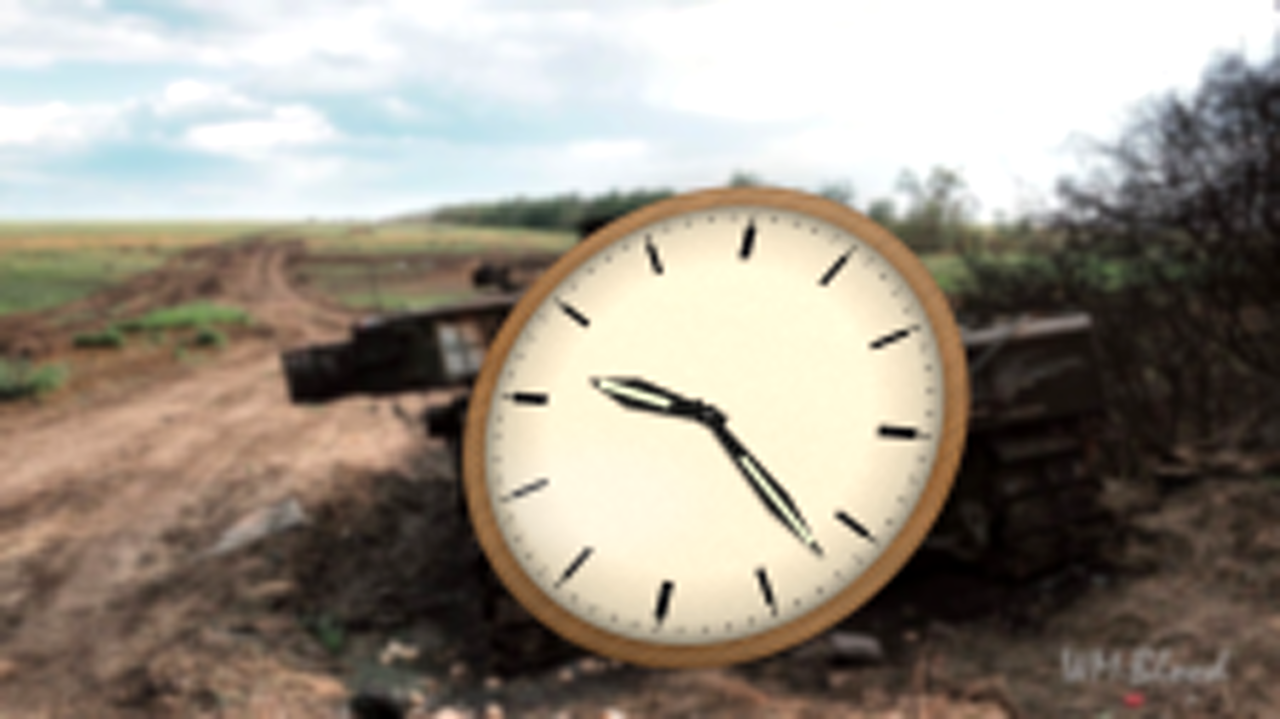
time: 9:22
